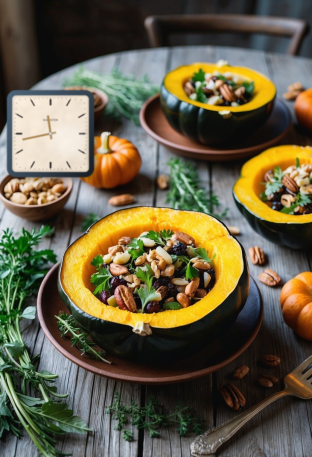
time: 11:43
